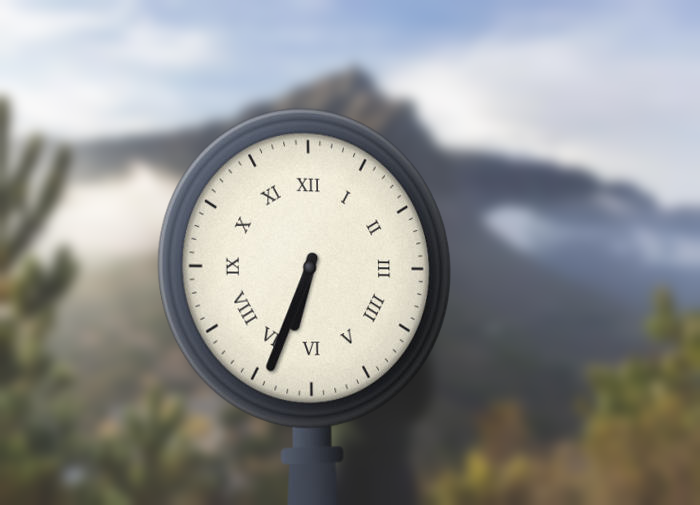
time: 6:34
